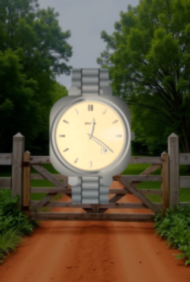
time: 12:21
